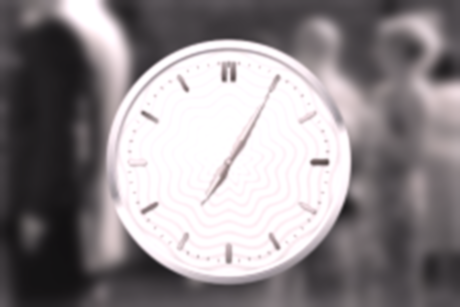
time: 7:05
